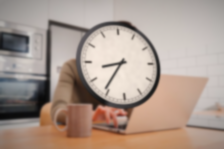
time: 8:36
